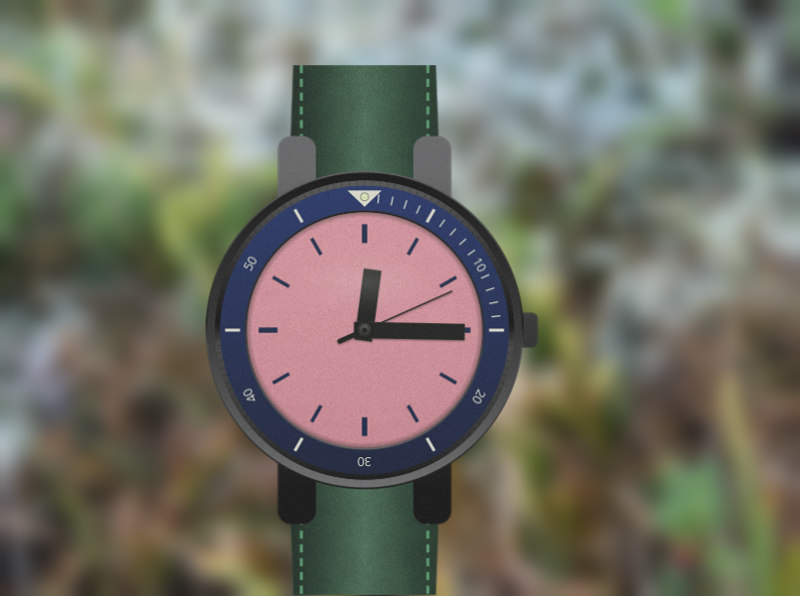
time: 12:15:11
